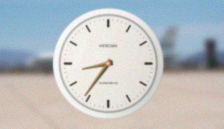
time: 8:36
